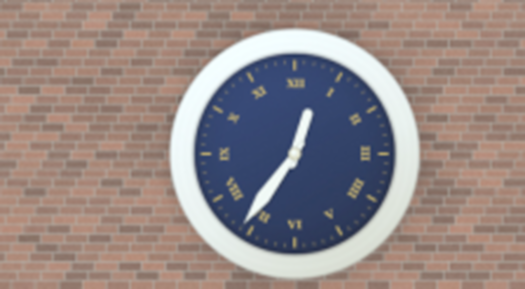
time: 12:36
